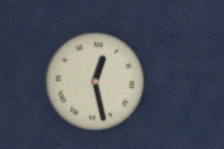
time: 12:27
